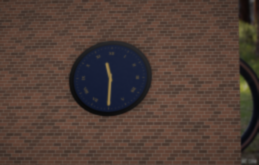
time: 11:30
